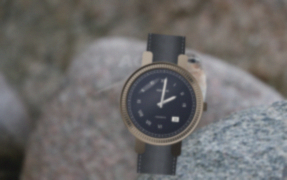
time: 2:01
